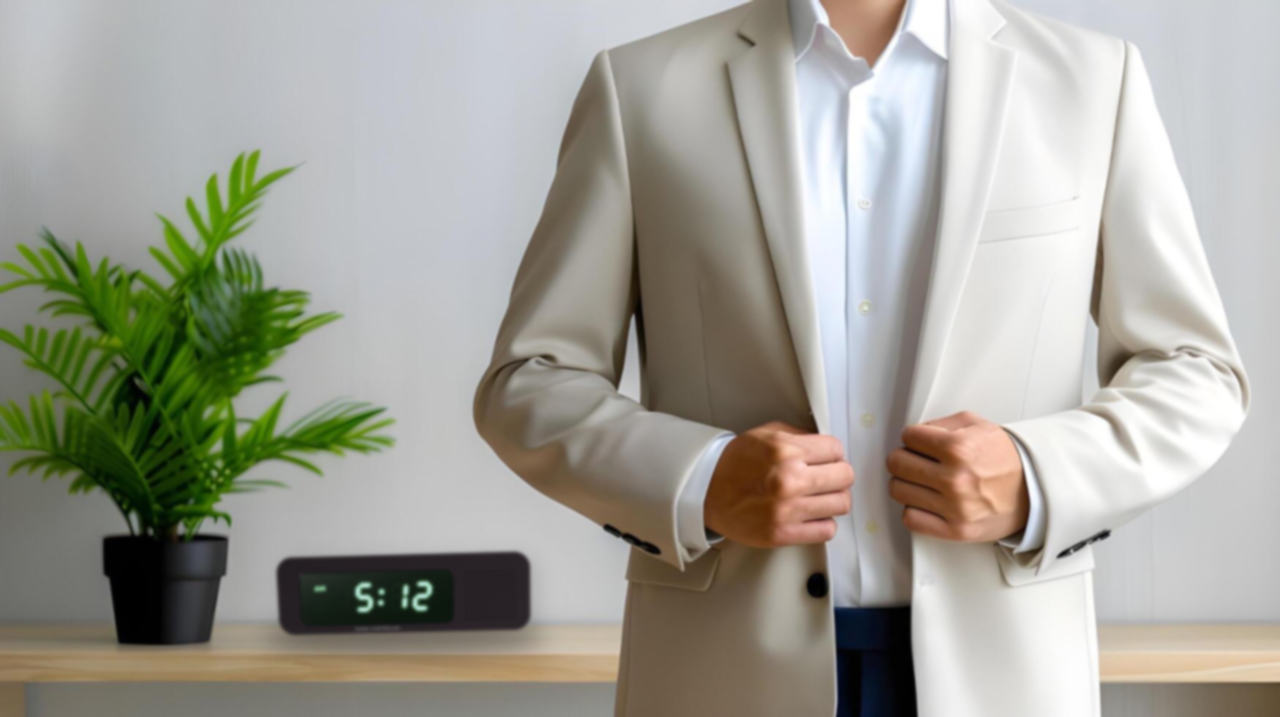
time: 5:12
